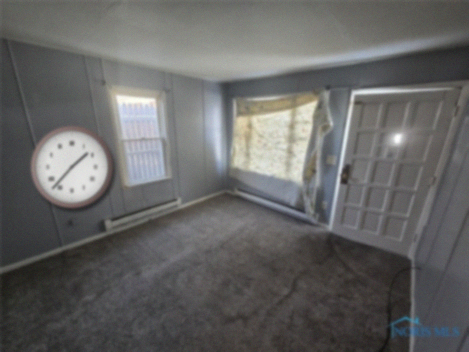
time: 1:37
